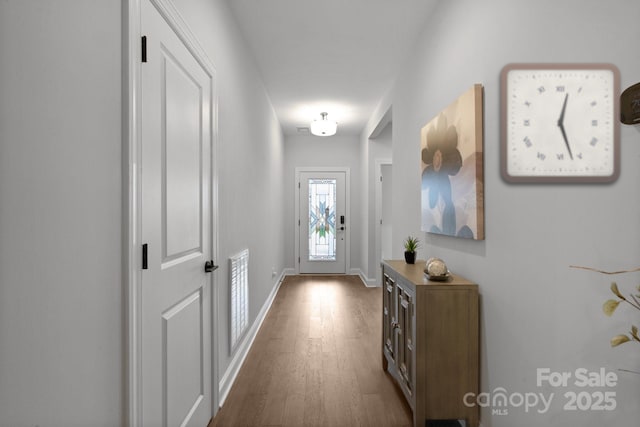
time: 12:27
